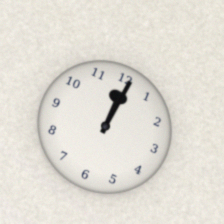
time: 12:01
